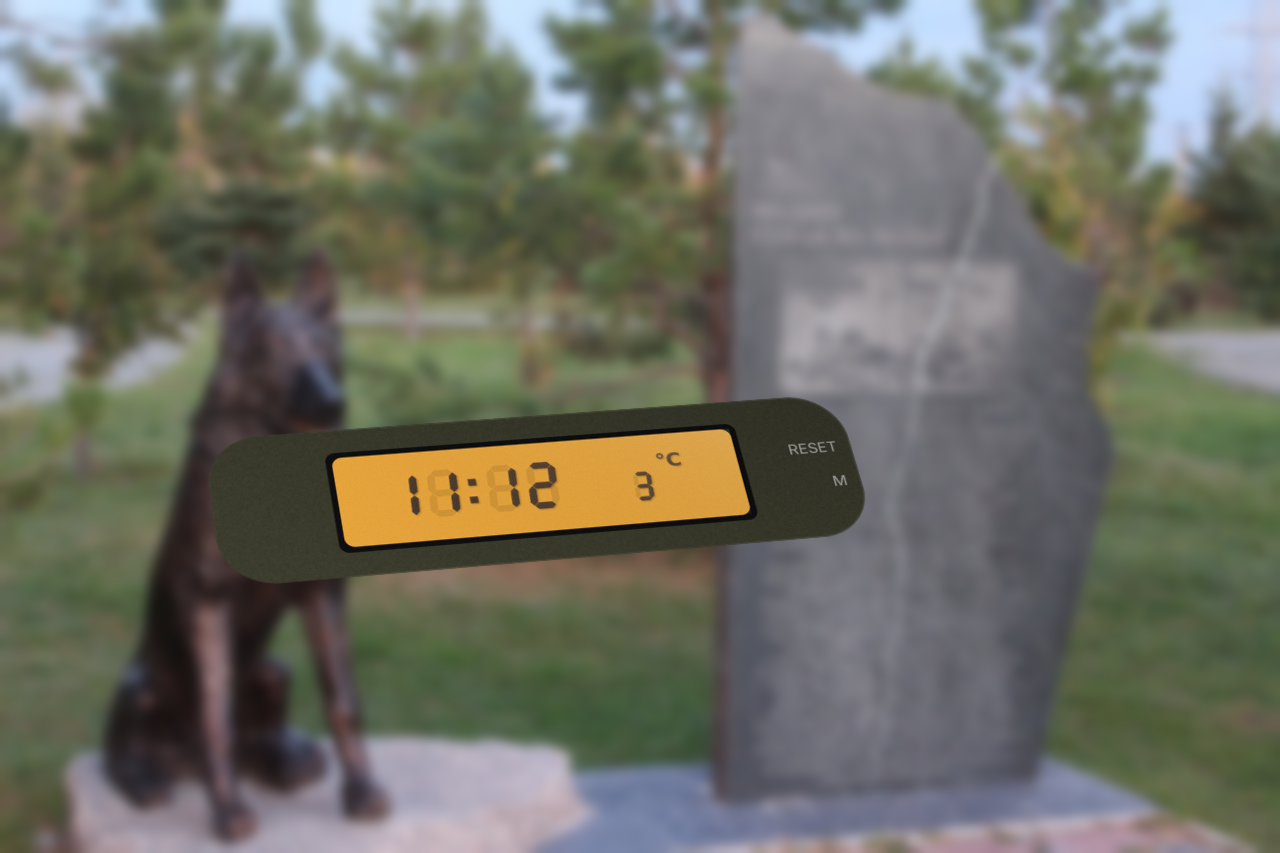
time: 11:12
